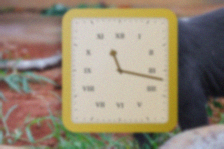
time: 11:17
